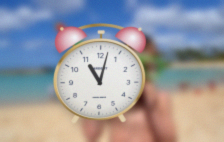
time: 11:02
